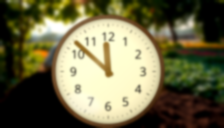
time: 11:52
